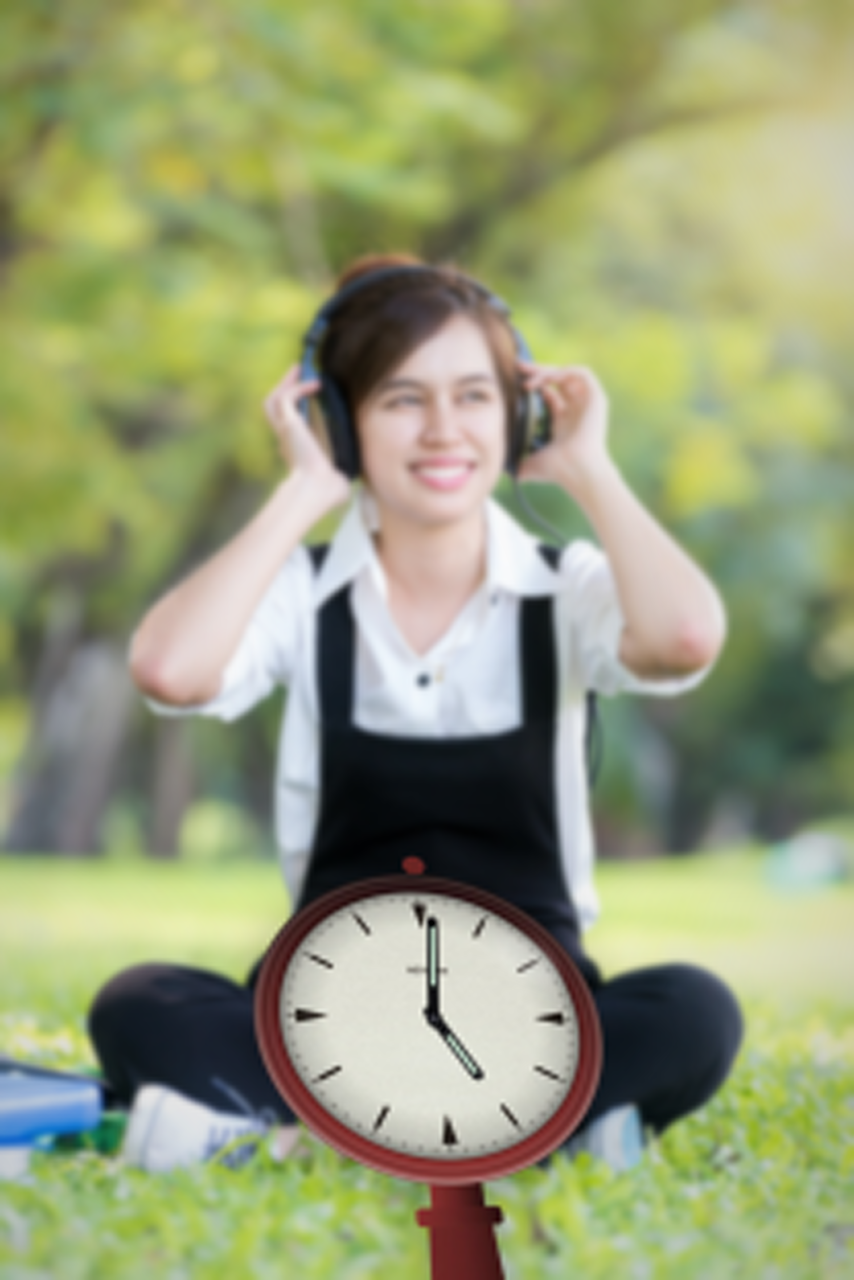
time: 5:01
